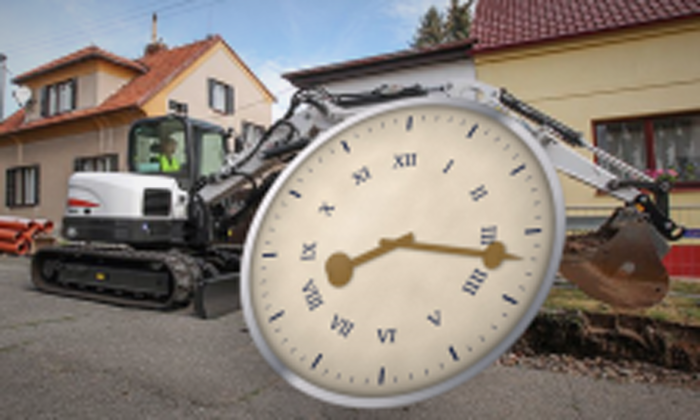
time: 8:17
